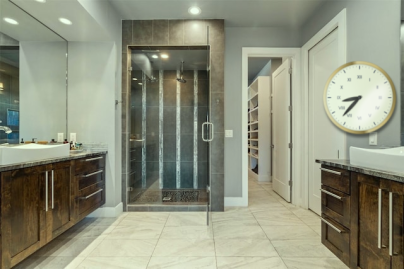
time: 8:37
